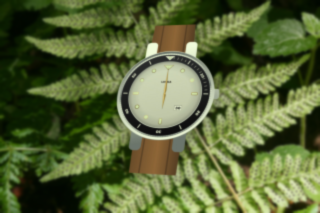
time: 6:00
